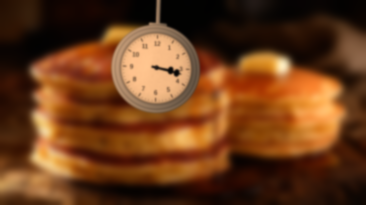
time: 3:17
